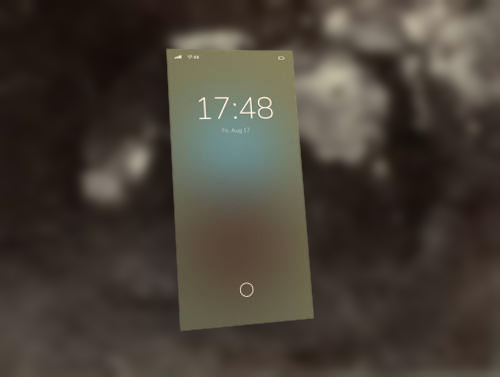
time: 17:48
